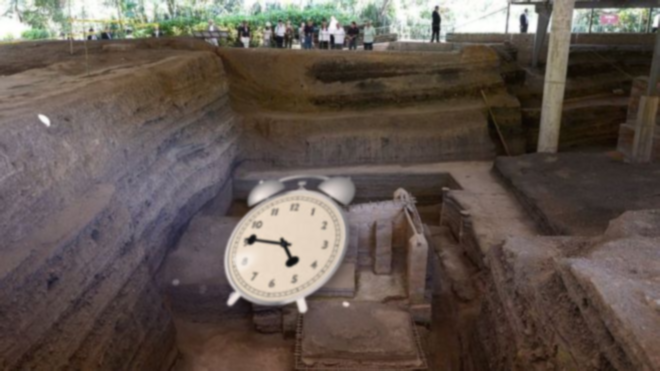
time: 4:46
